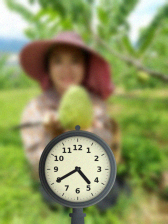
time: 4:40
